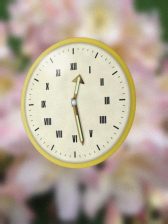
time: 12:28
